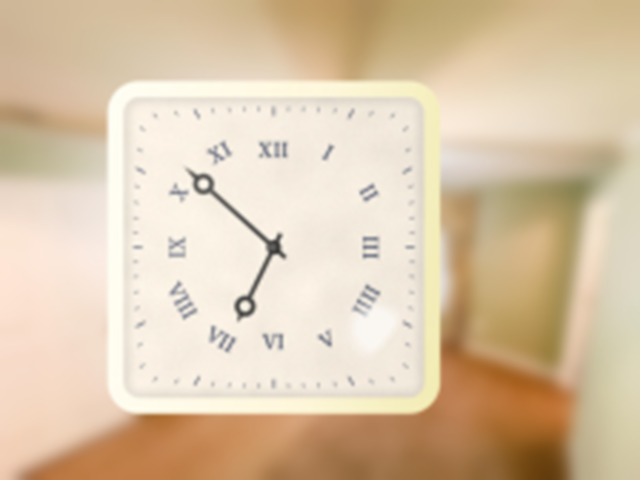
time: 6:52
